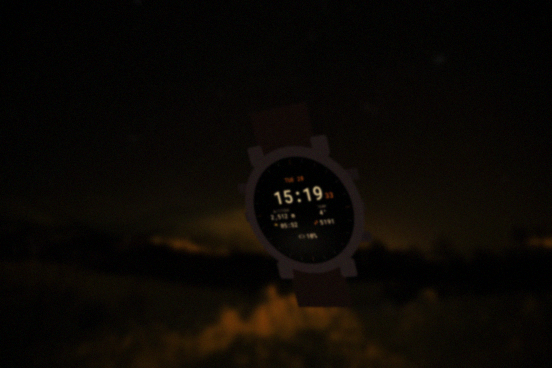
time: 15:19
